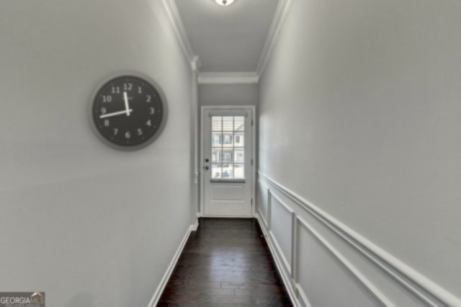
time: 11:43
